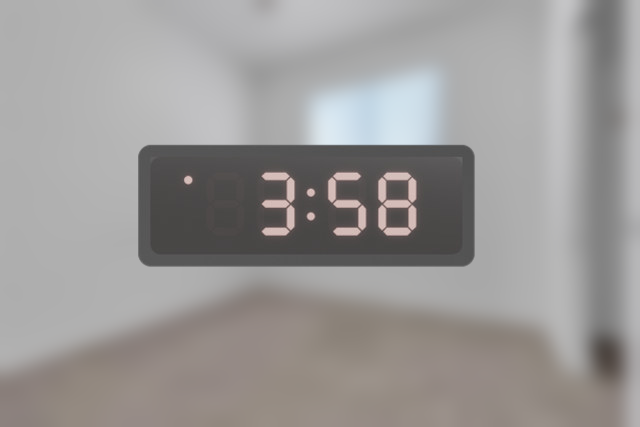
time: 3:58
